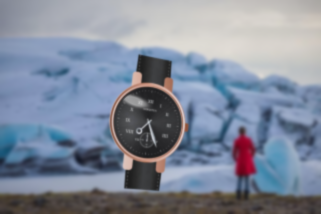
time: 7:26
